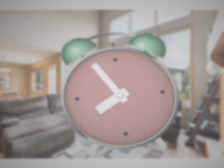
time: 7:55
